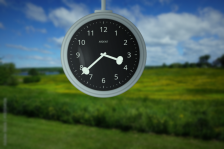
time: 3:38
